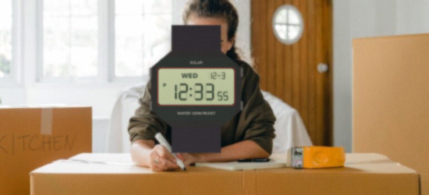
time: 12:33
